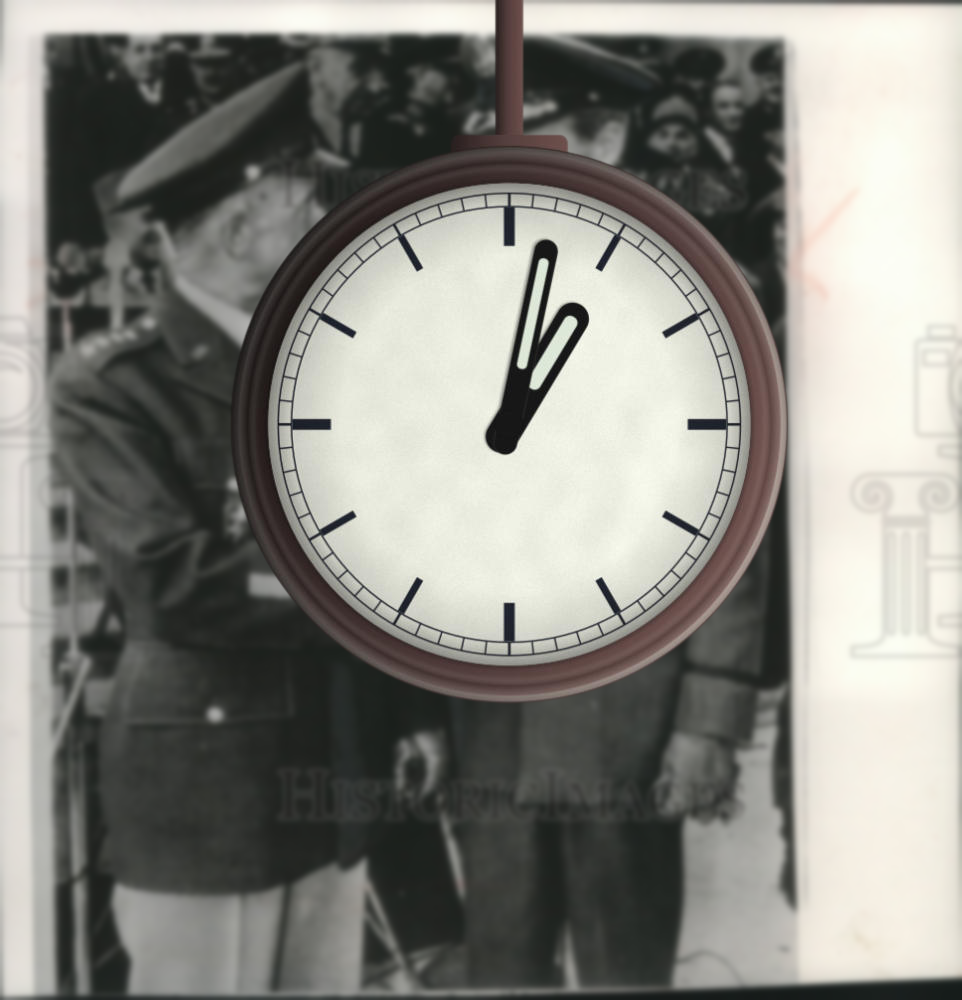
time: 1:02
